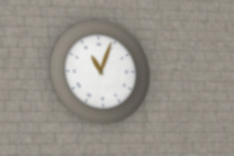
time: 11:04
